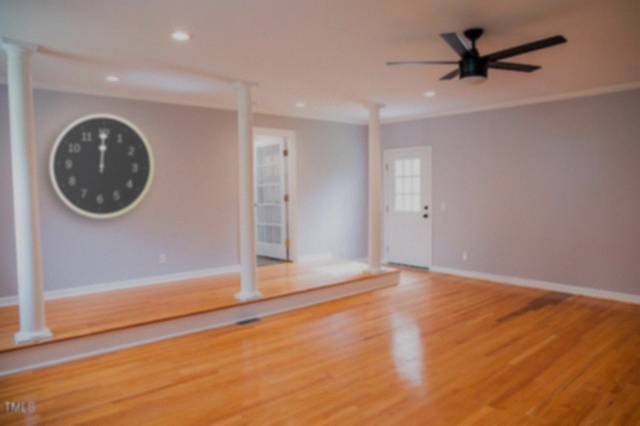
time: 12:00
